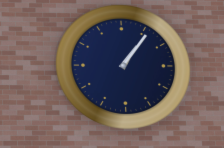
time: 1:06
